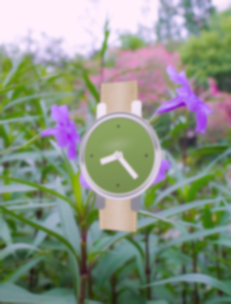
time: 8:23
